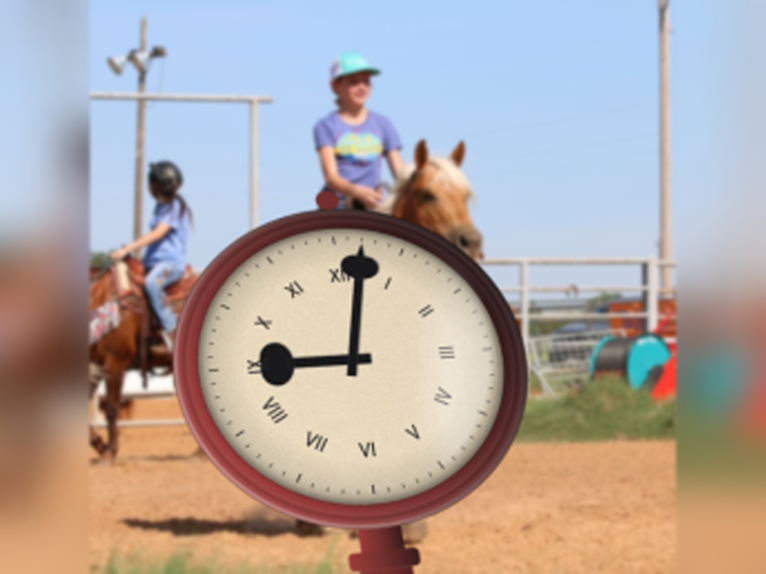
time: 9:02
